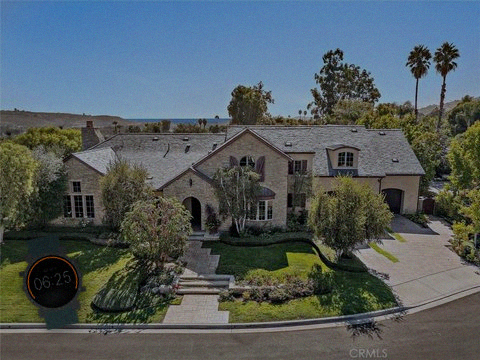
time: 6:25
